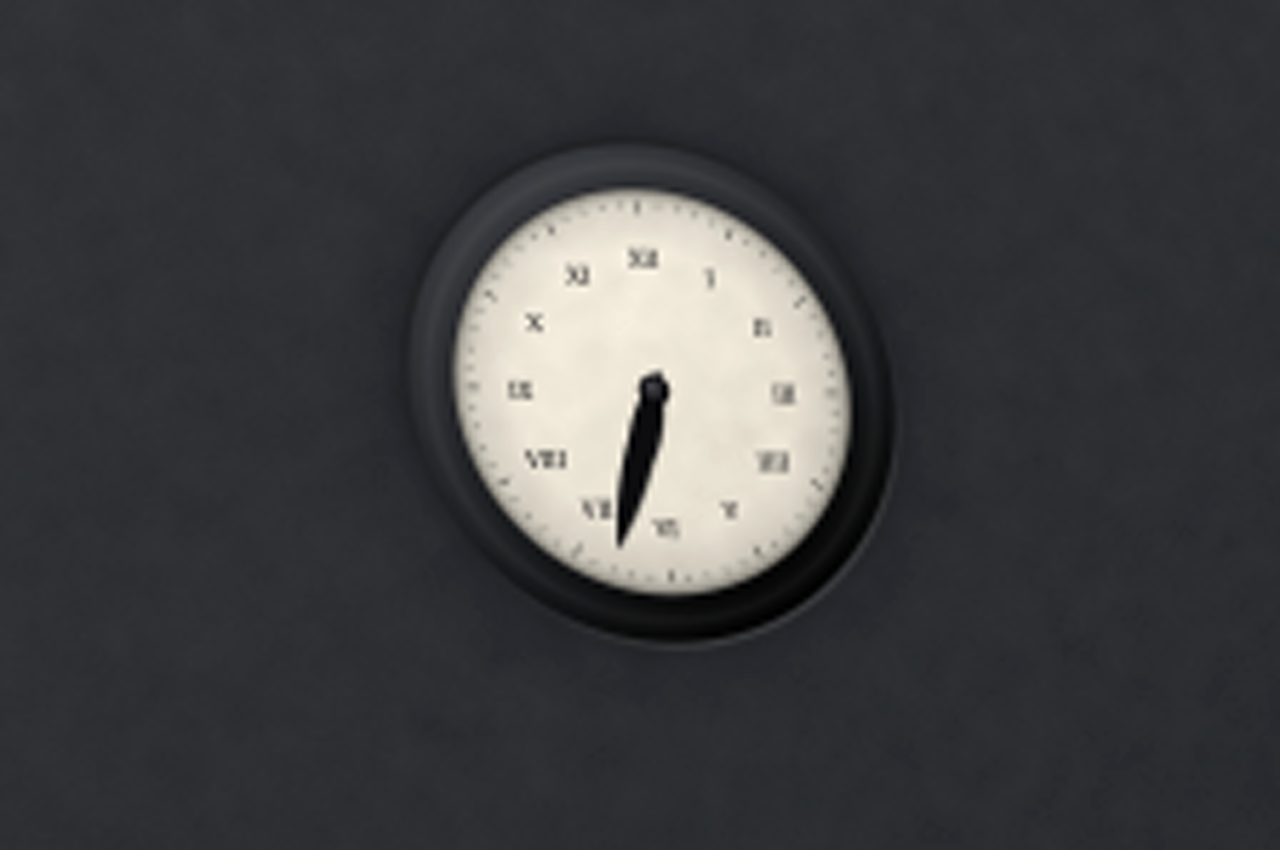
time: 6:33
